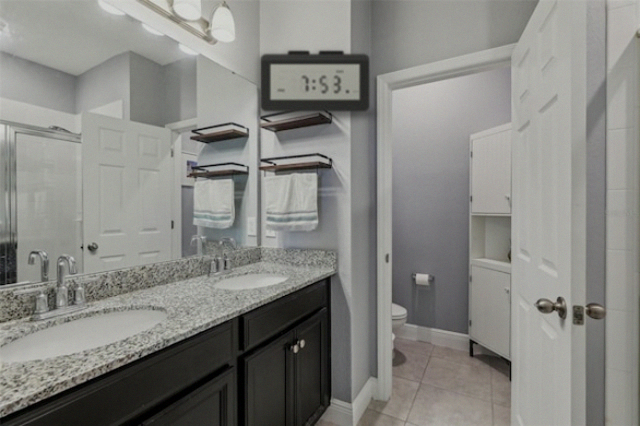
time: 7:53
